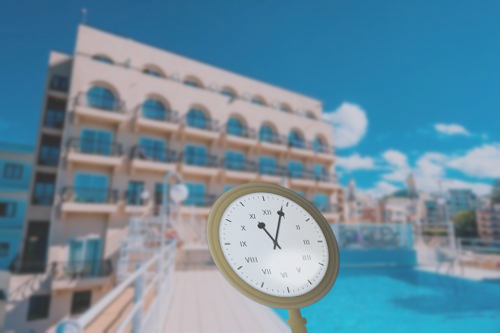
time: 11:04
